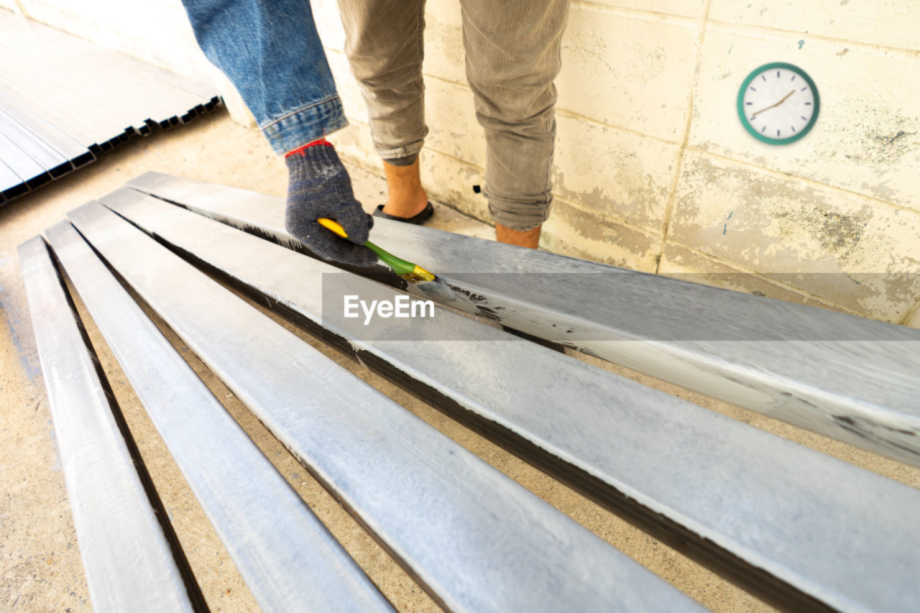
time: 1:41
